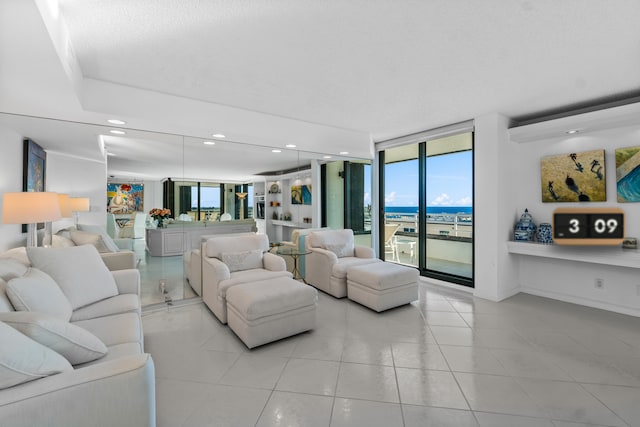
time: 3:09
